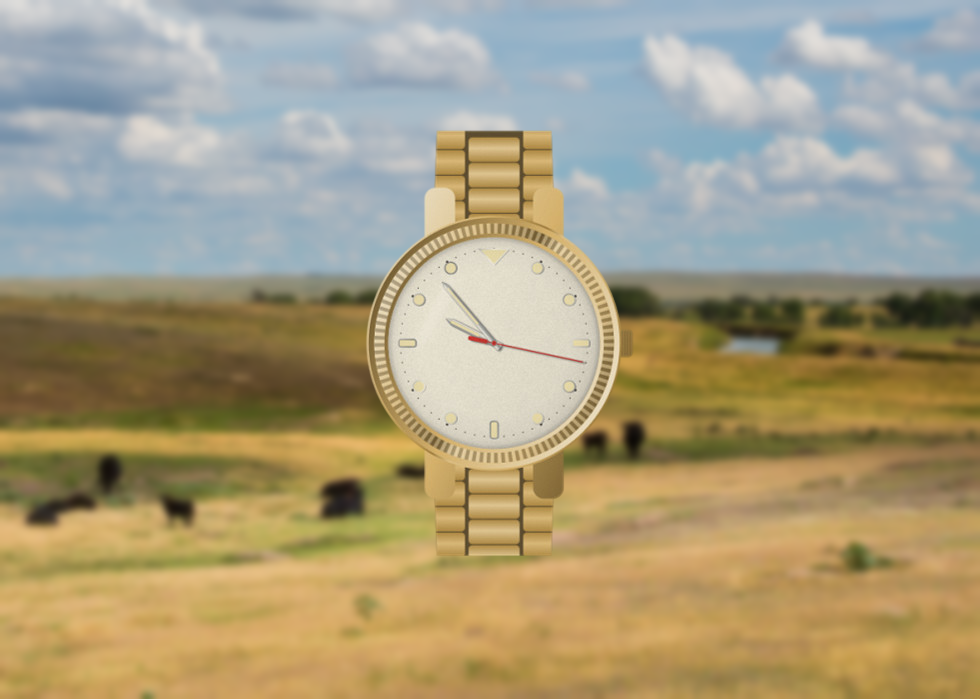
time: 9:53:17
